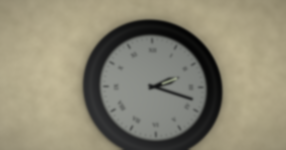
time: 2:18
